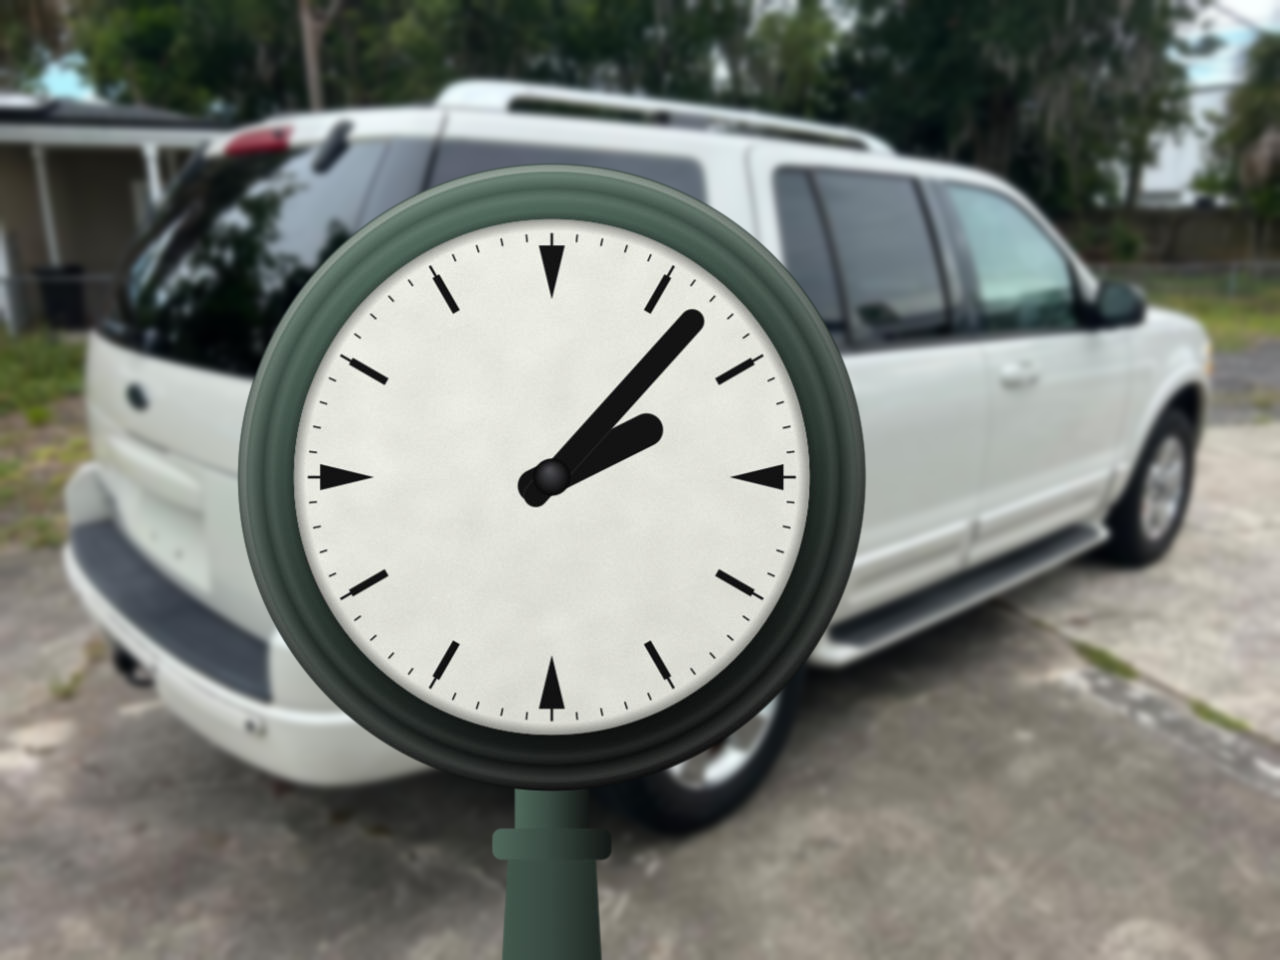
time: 2:07
